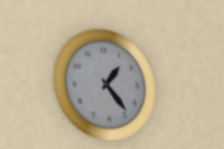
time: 1:24
